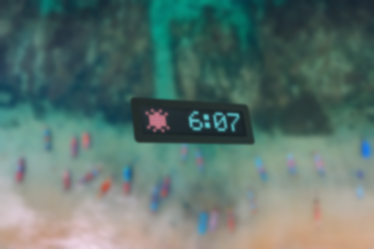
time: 6:07
